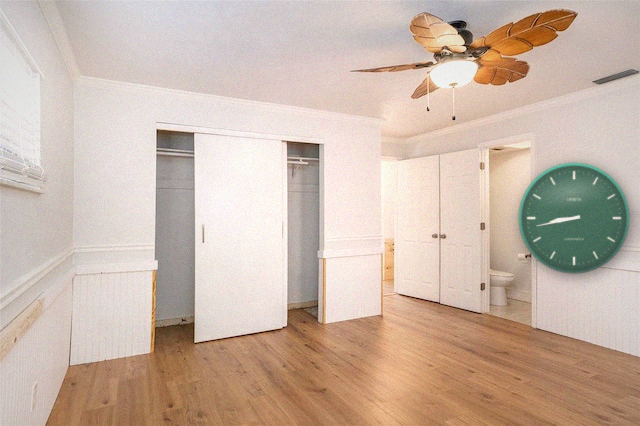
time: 8:43
